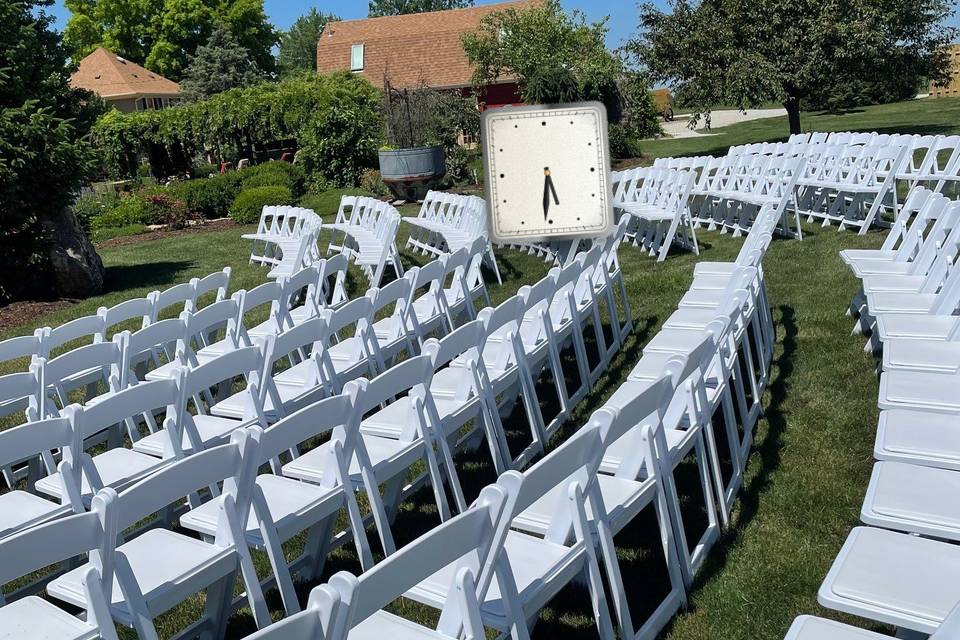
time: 5:31
